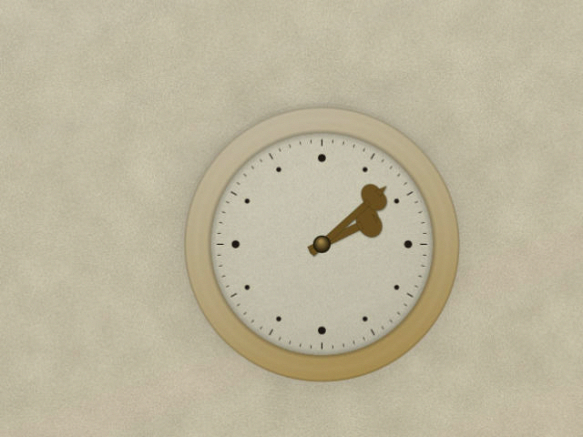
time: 2:08
